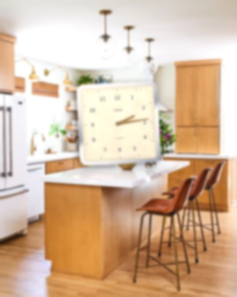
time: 2:14
